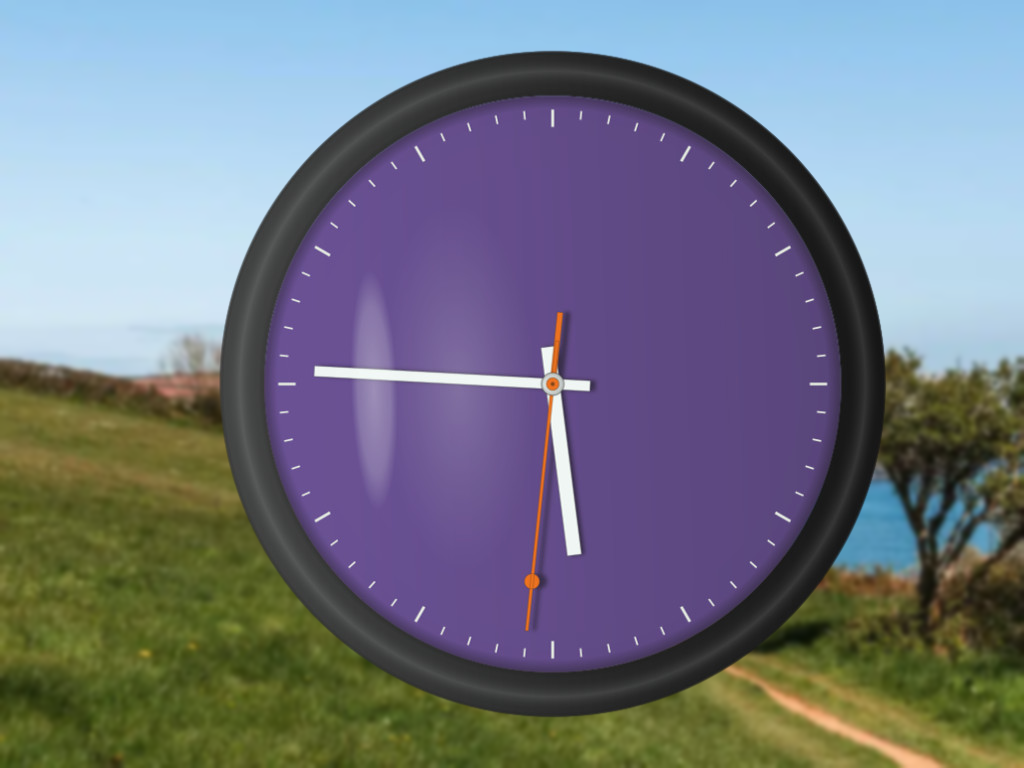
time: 5:45:31
